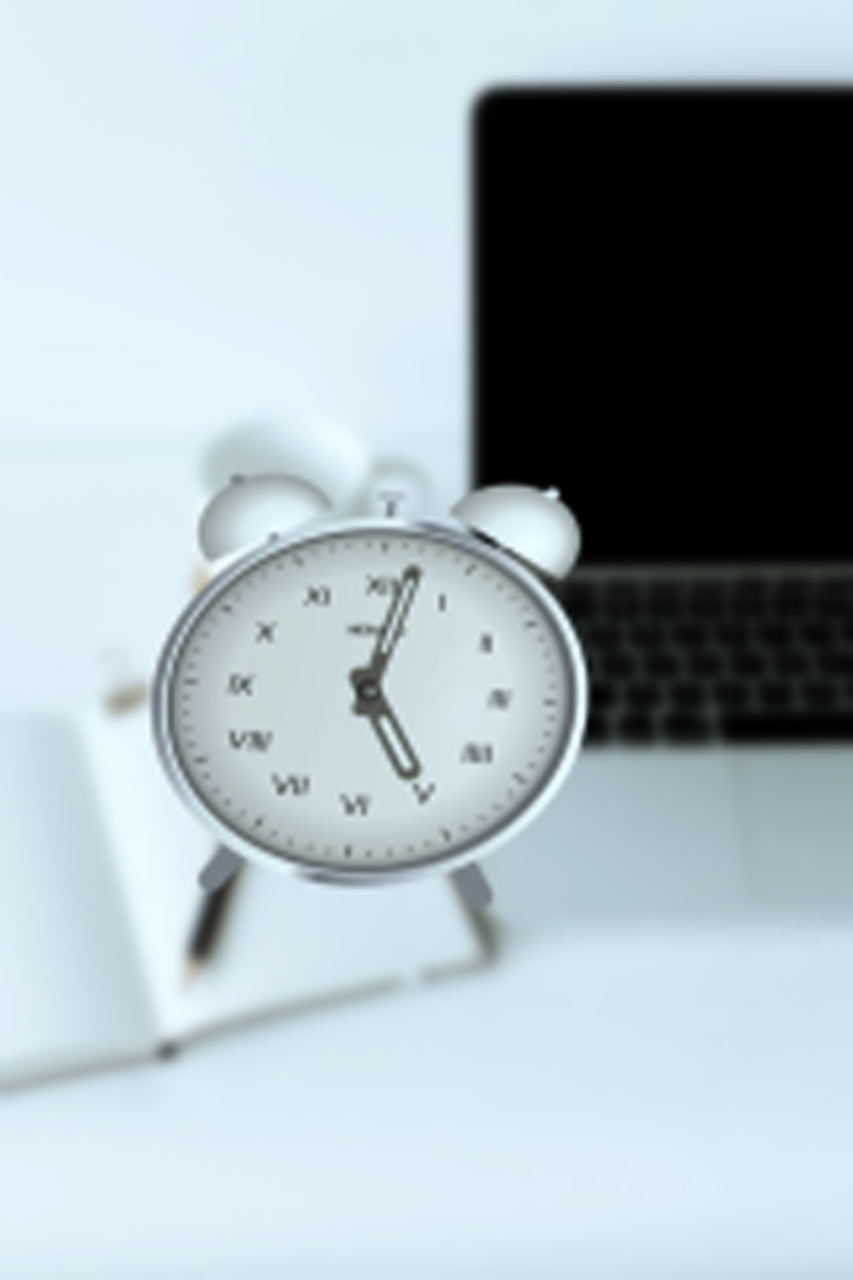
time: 5:02
